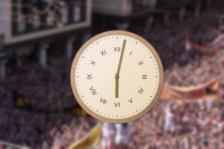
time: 6:02
